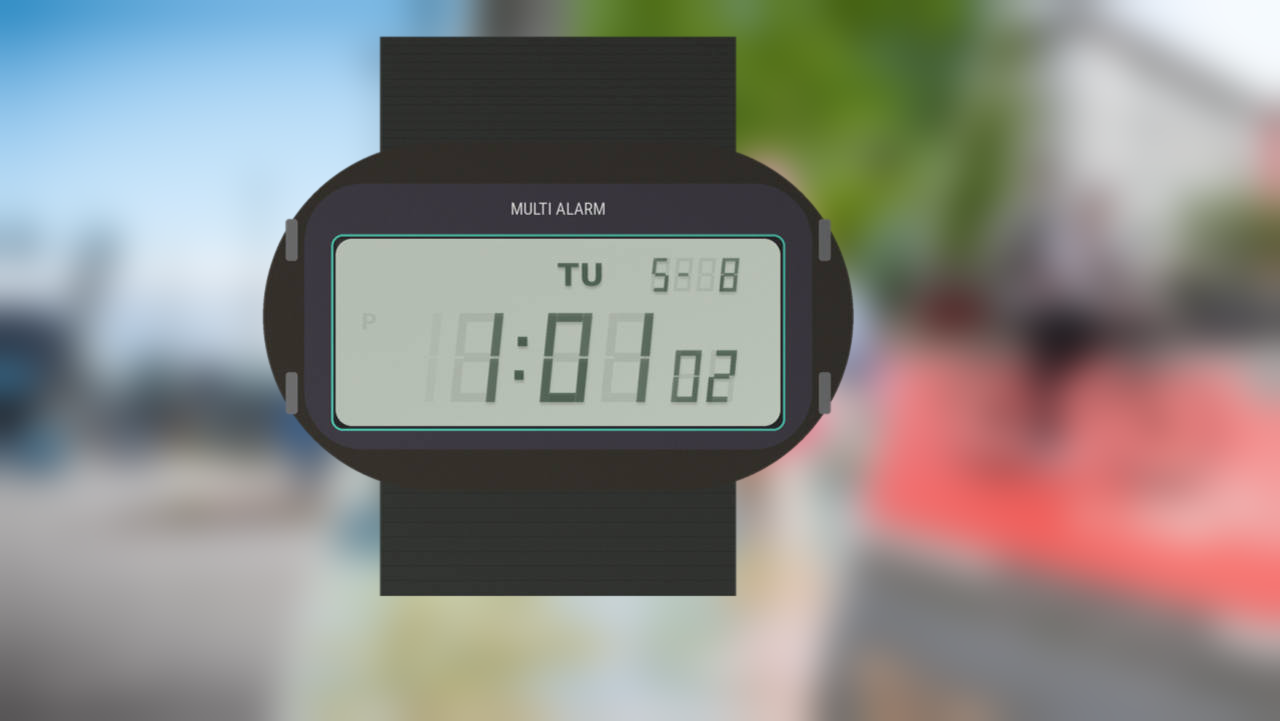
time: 1:01:02
